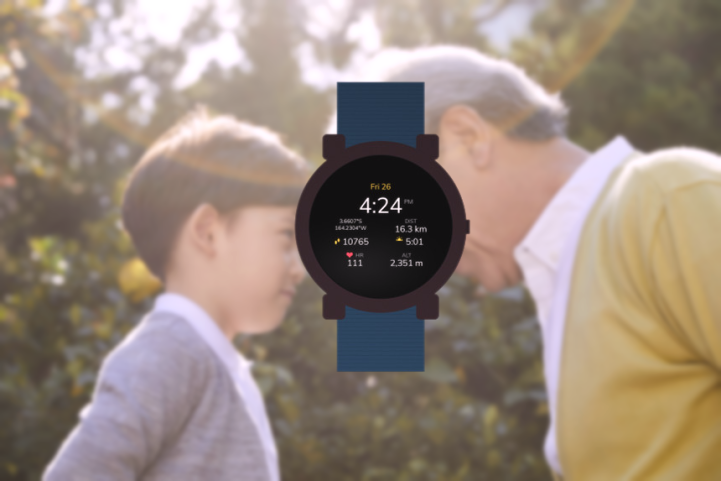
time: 4:24
